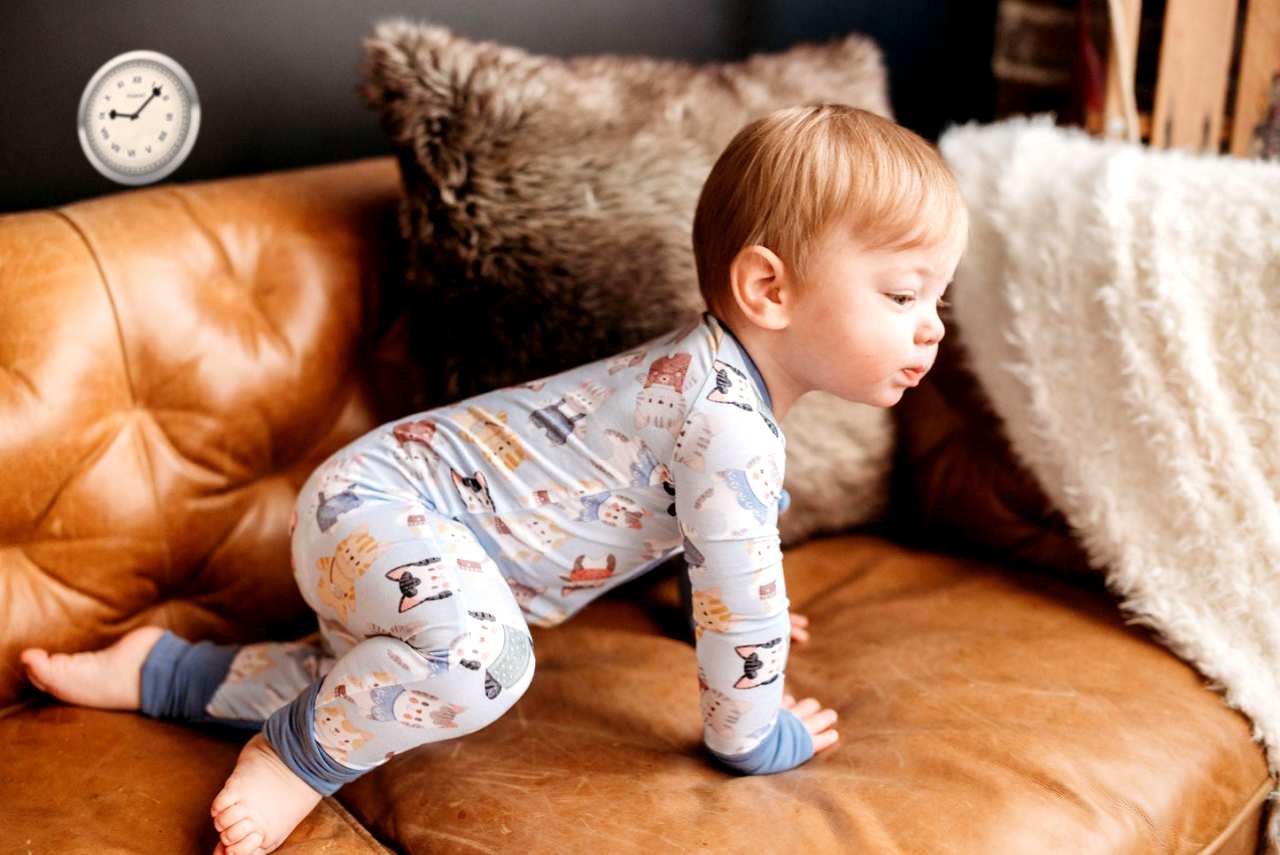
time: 9:07
